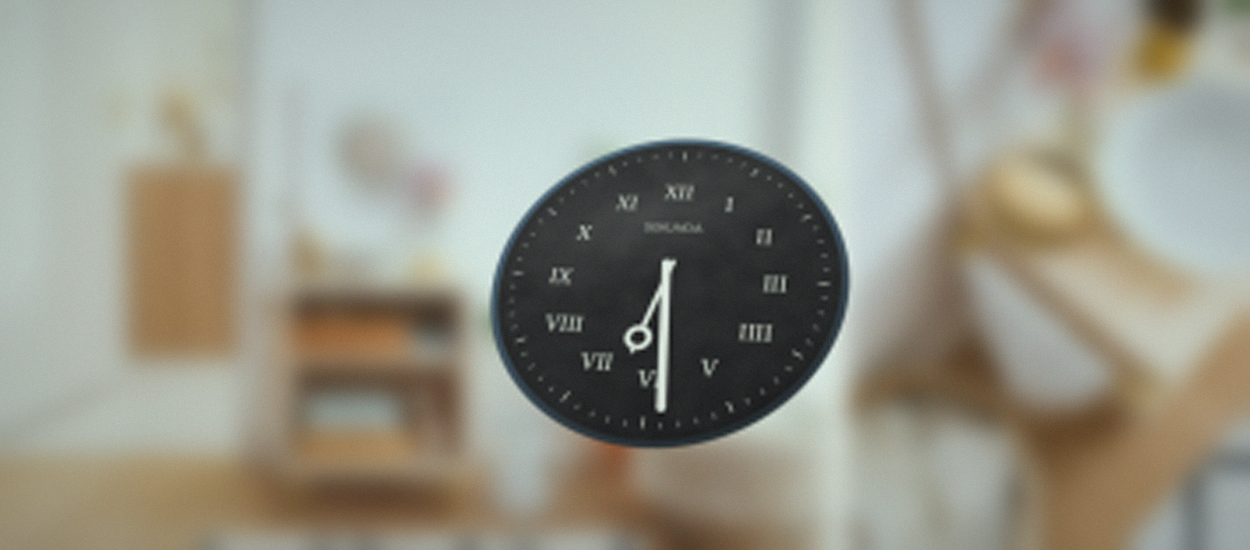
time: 6:29
